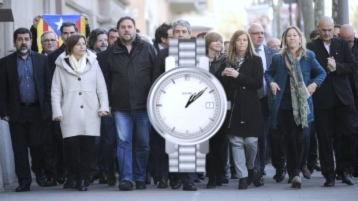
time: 1:08
